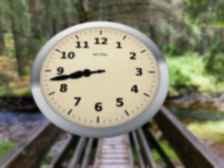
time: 8:43
